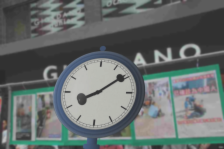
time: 8:09
